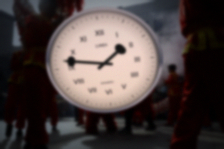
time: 1:47
